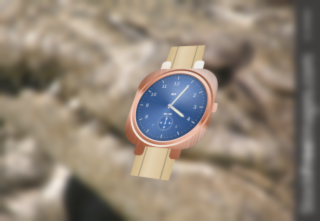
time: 4:05
